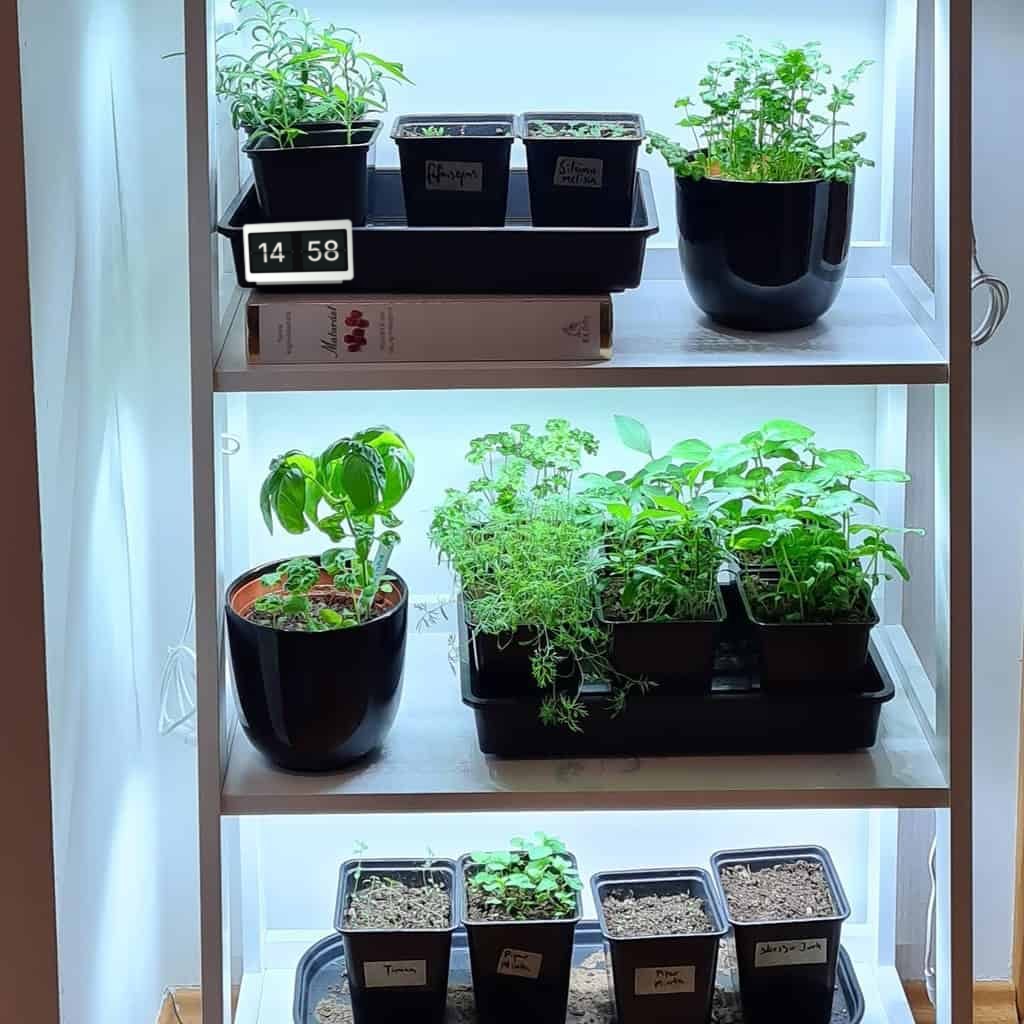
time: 14:58
